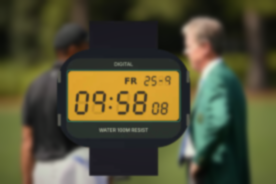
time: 9:58:08
